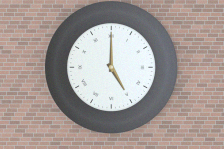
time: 5:00
